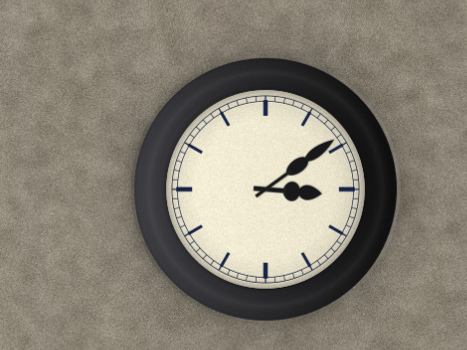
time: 3:09
